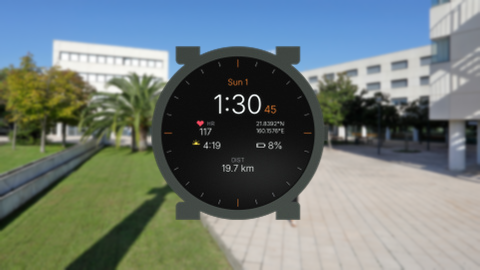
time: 1:30:45
